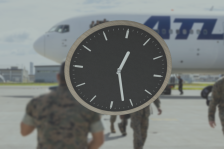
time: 12:27
